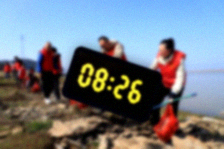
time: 8:26
